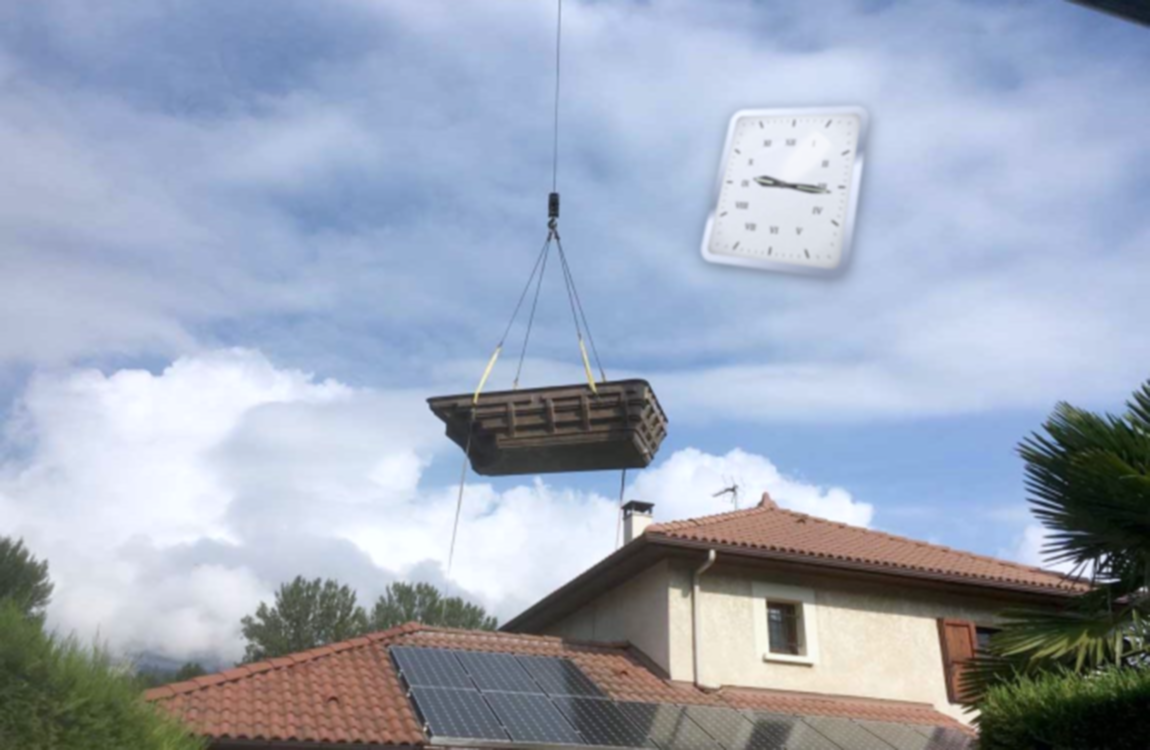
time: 9:16
